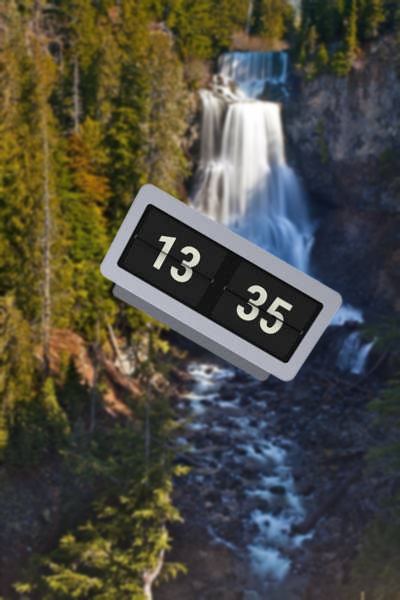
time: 13:35
